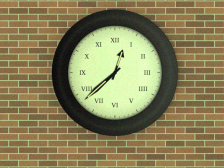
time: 12:38
